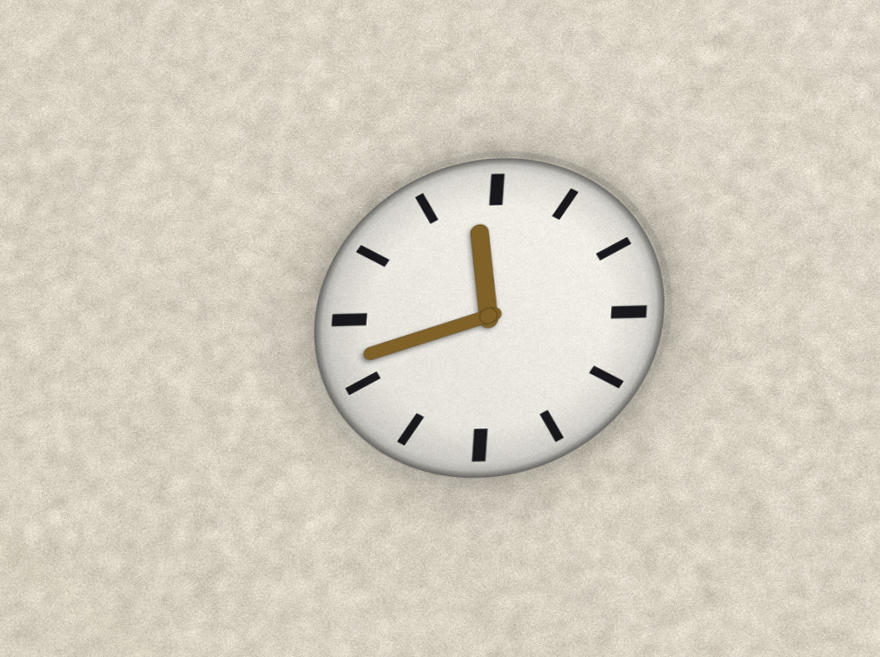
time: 11:42
